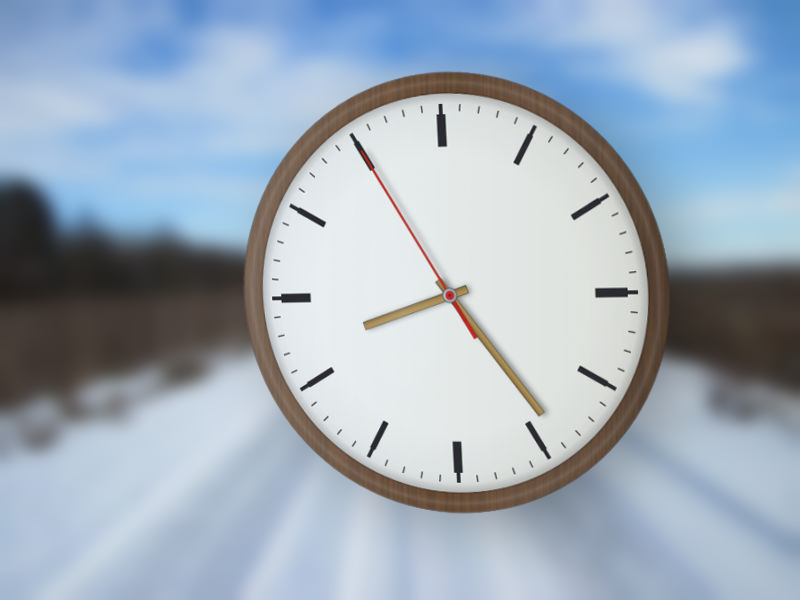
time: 8:23:55
